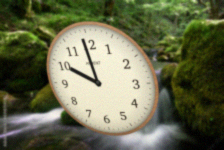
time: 9:59
